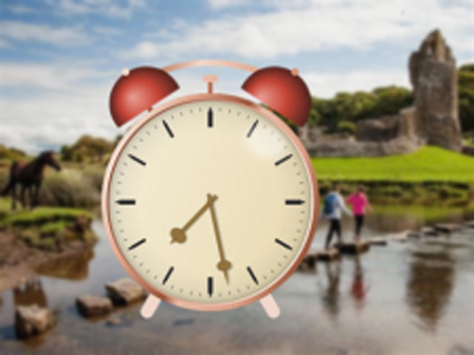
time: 7:28
